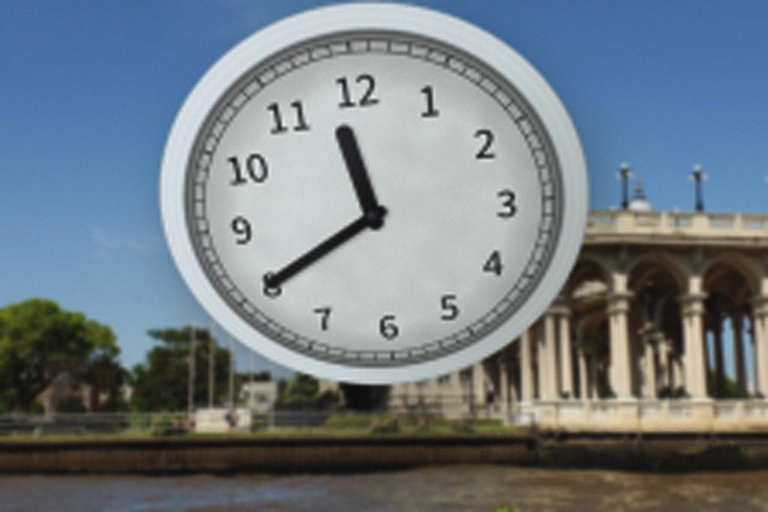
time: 11:40
